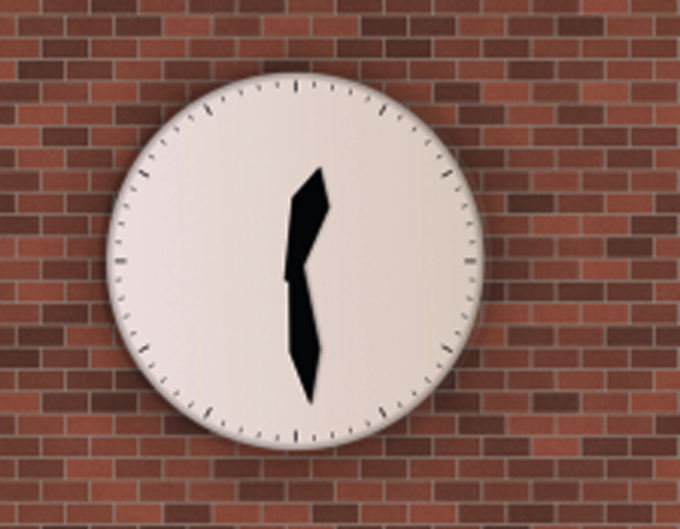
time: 12:29
